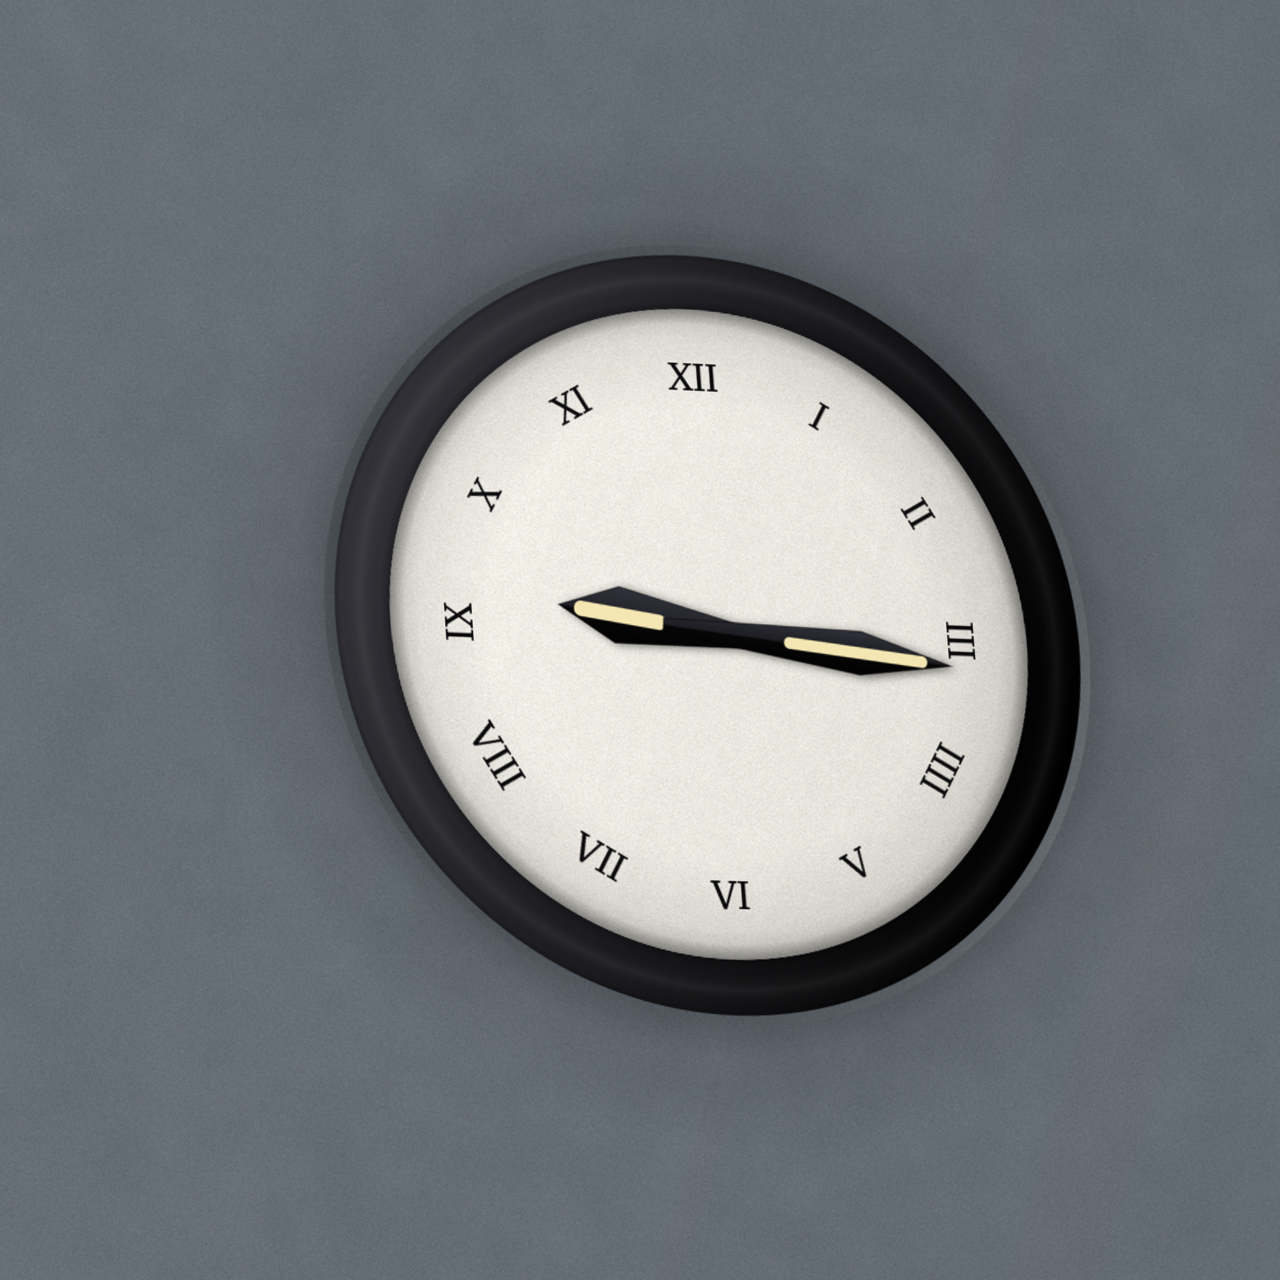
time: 9:16
